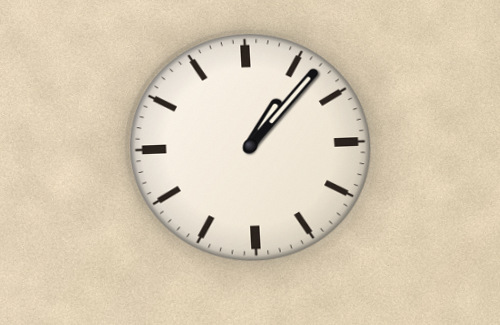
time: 1:07
